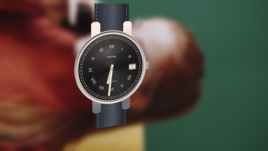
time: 6:31
